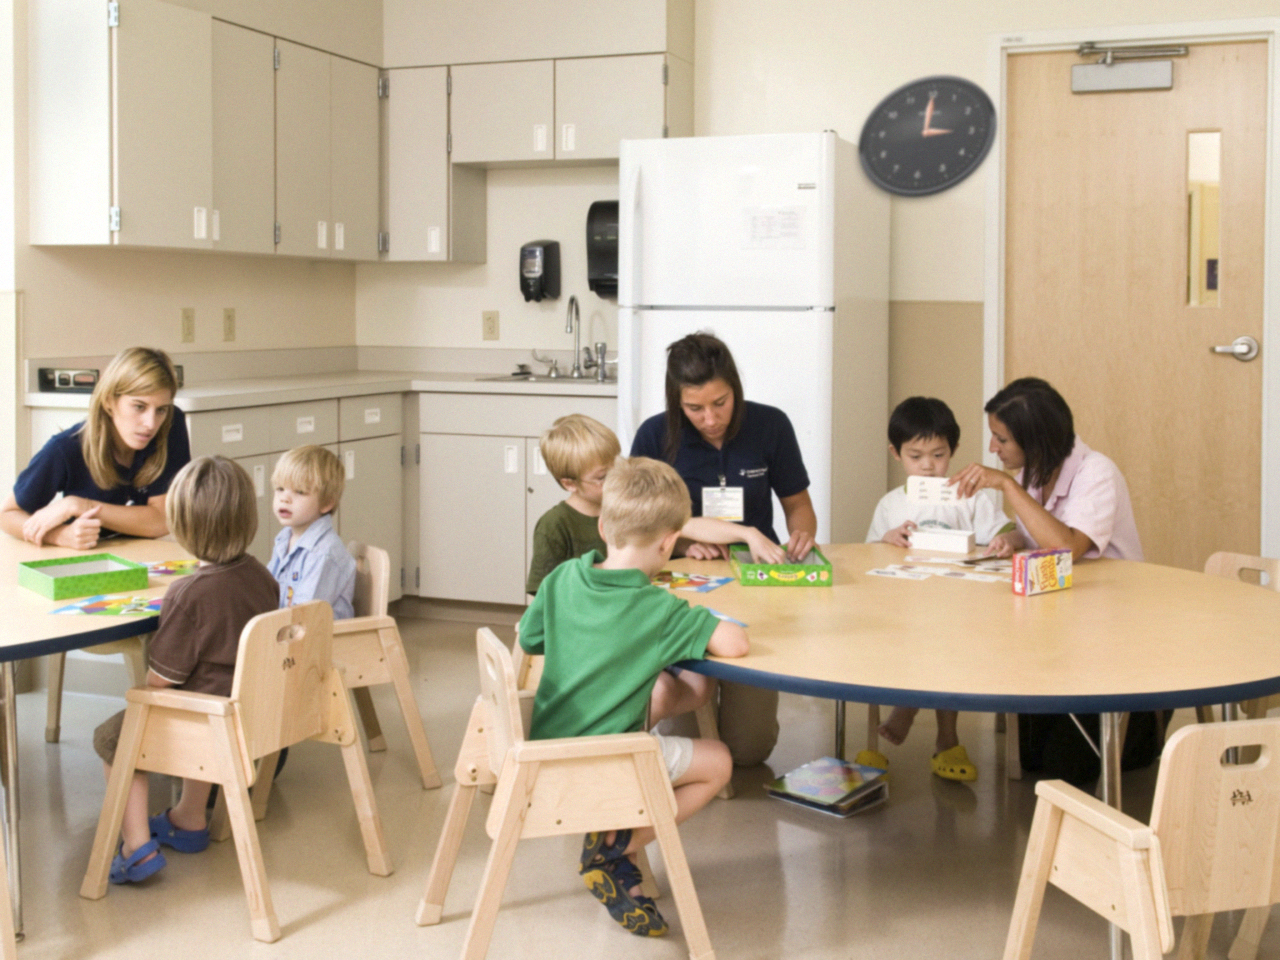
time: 3:00
